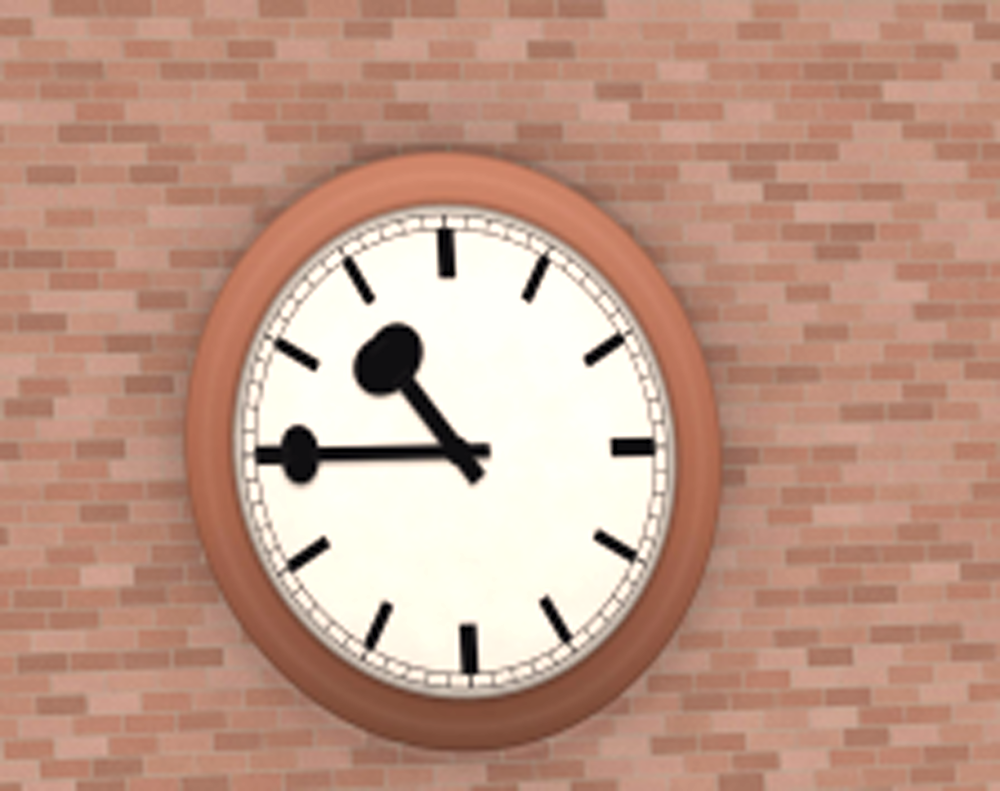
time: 10:45
